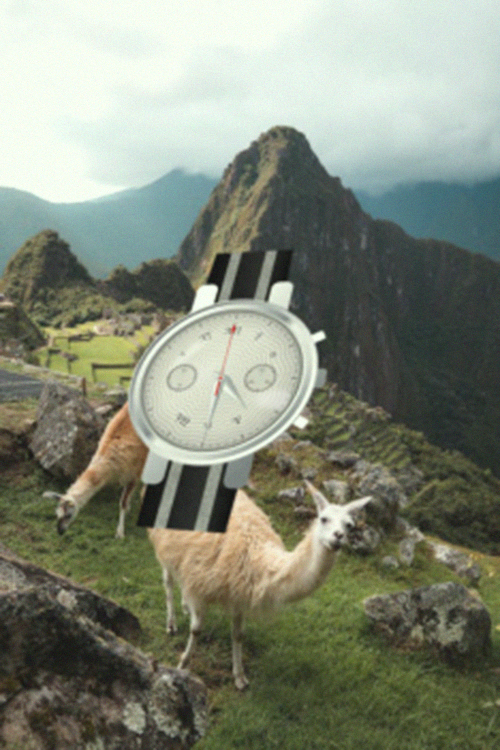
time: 4:30
